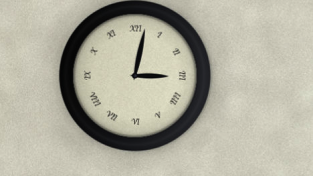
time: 3:02
